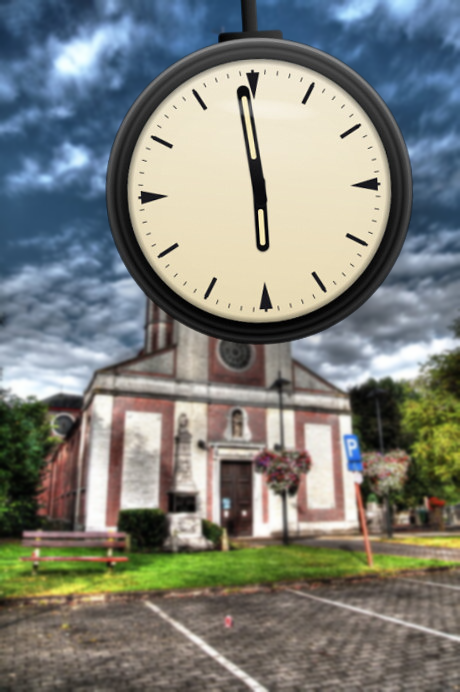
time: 5:59
